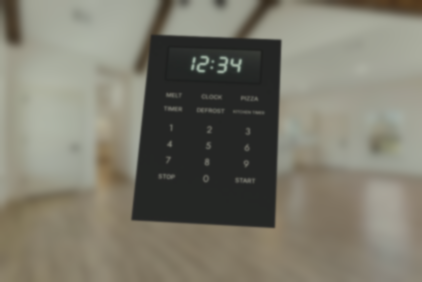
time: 12:34
